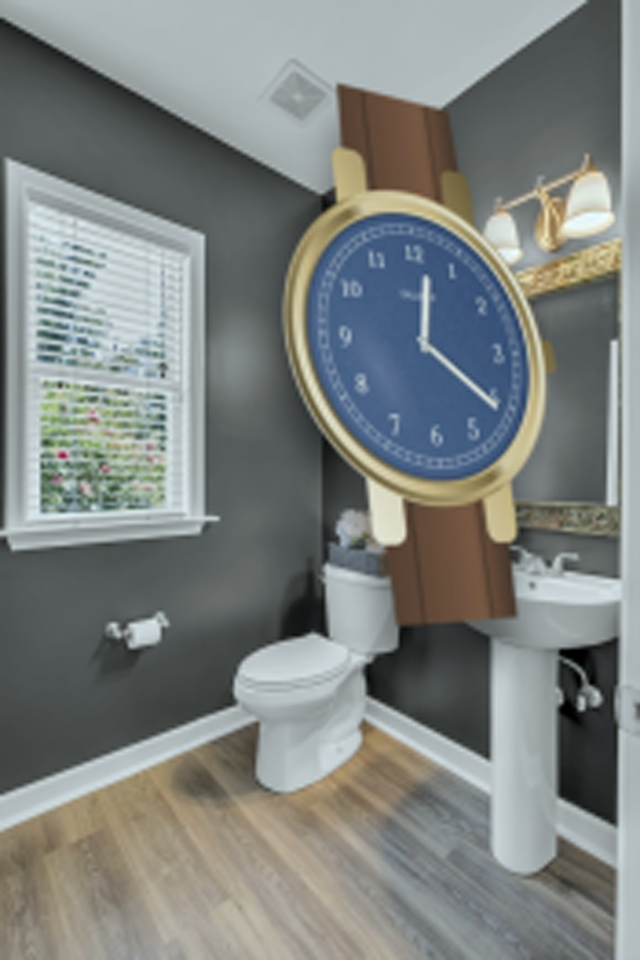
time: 12:21
